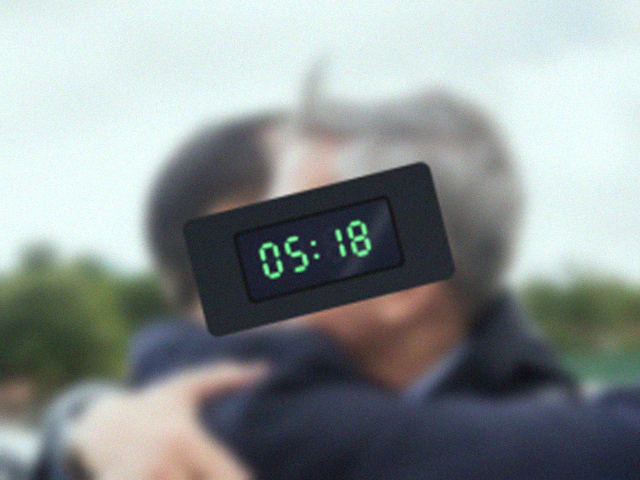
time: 5:18
